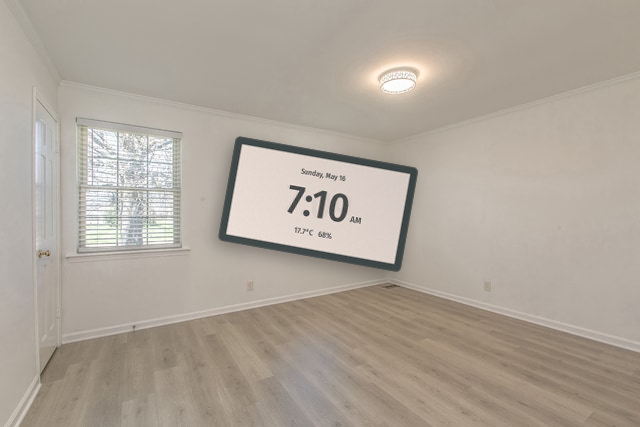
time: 7:10
